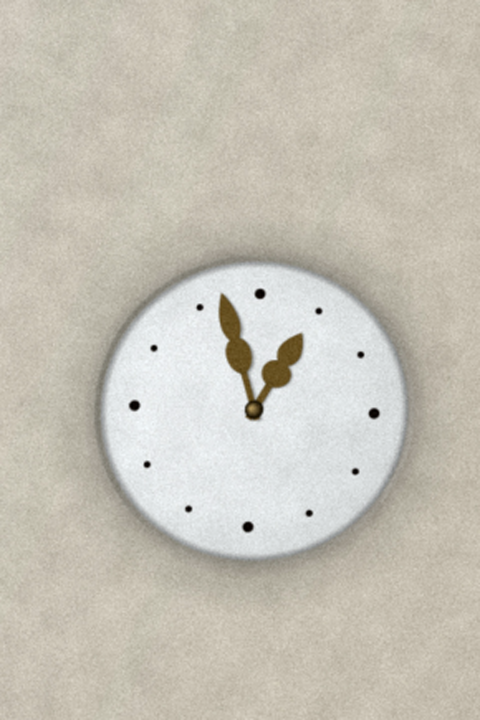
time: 12:57
